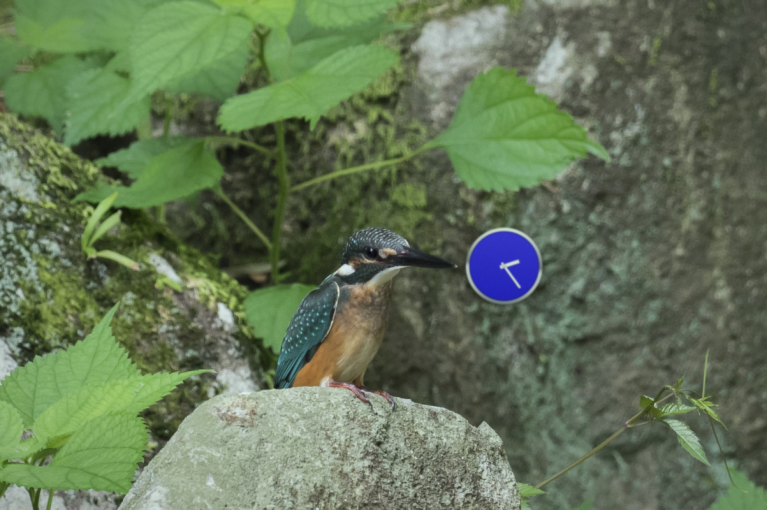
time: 2:24
